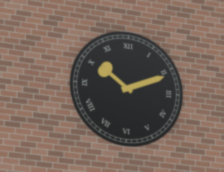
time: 10:11
